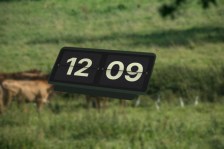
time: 12:09
